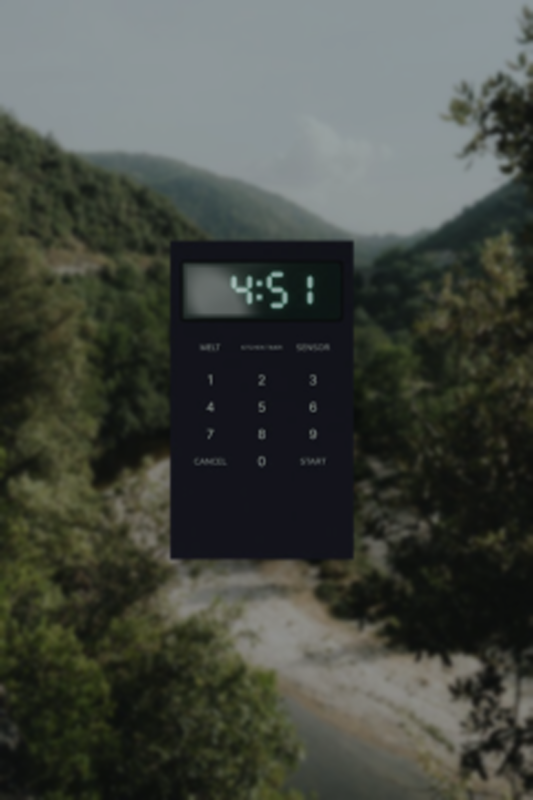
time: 4:51
